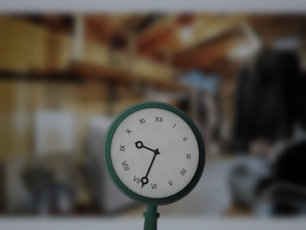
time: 9:33
